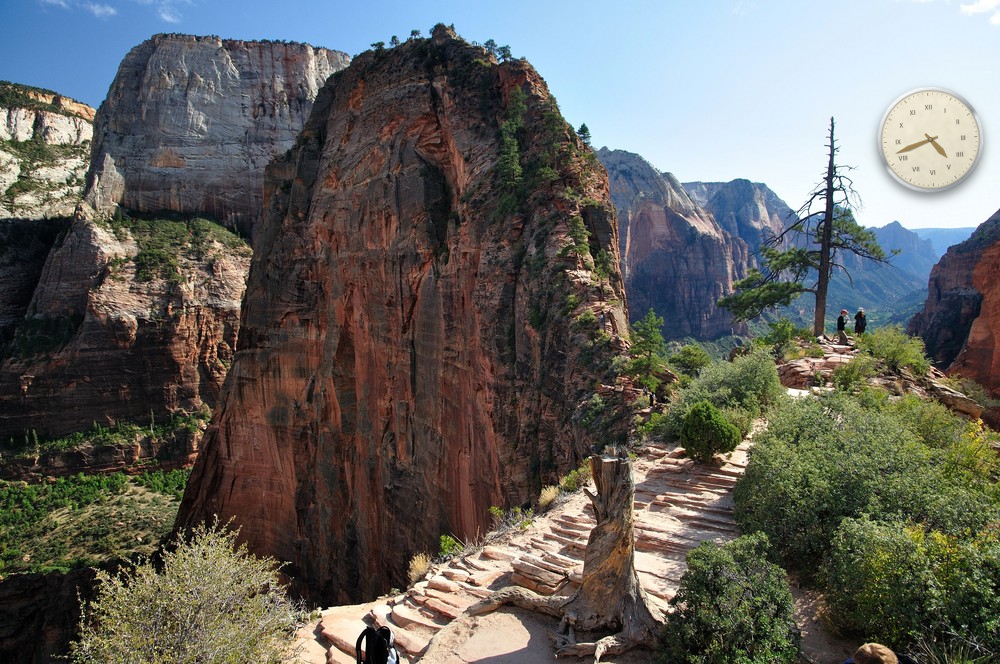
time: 4:42
